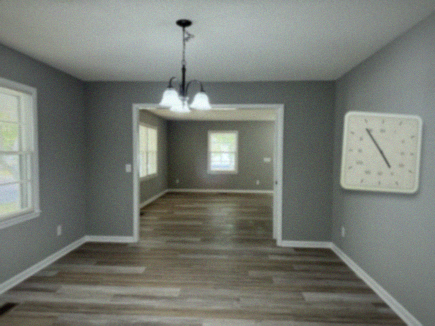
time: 4:54
